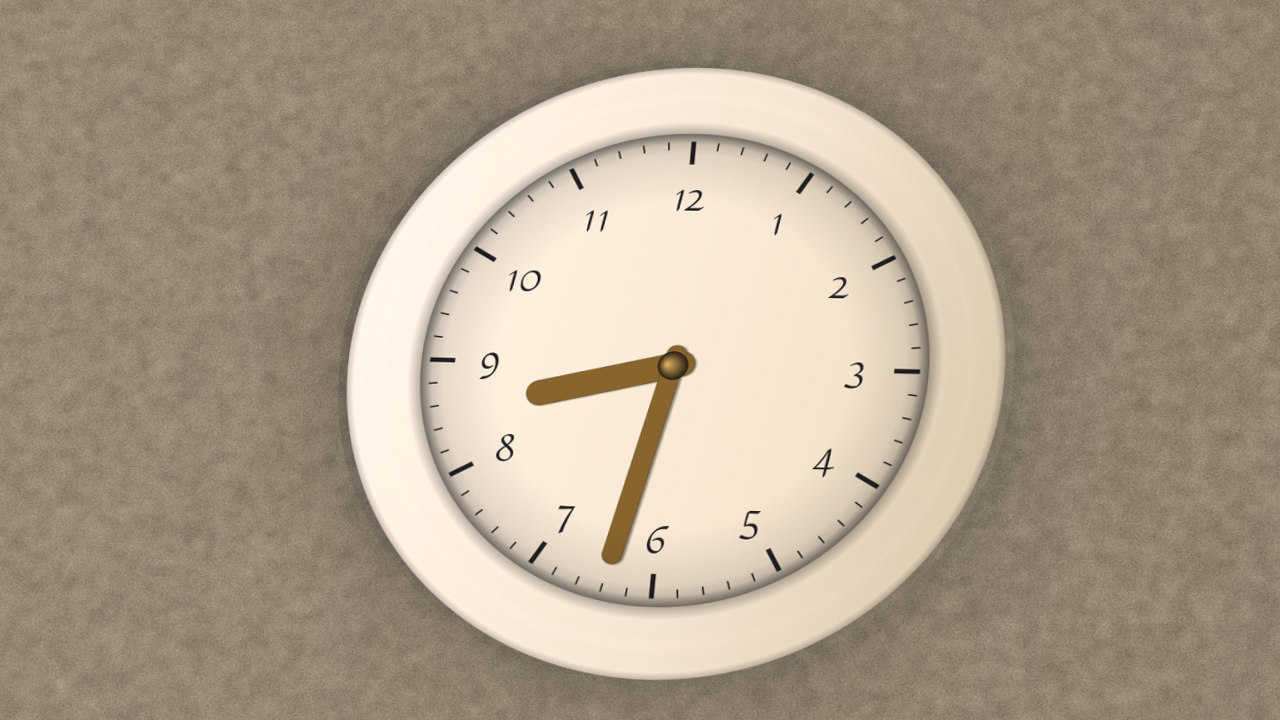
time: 8:32
